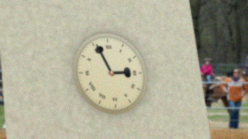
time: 2:56
